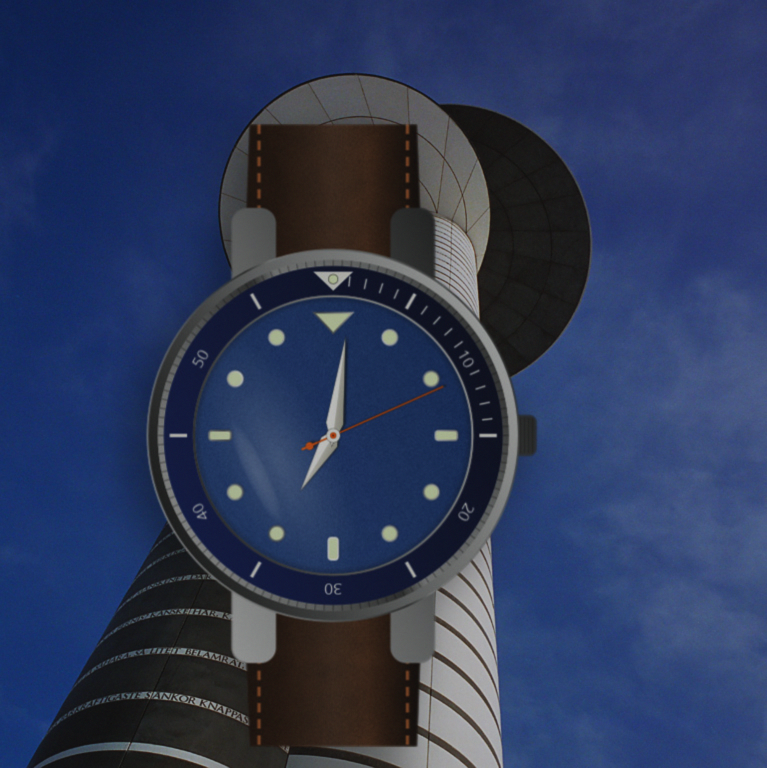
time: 7:01:11
